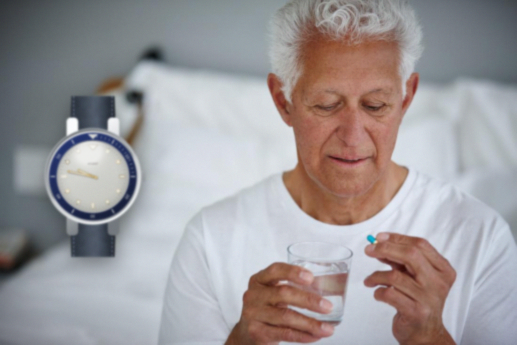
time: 9:47
